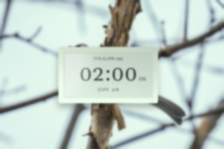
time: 2:00
